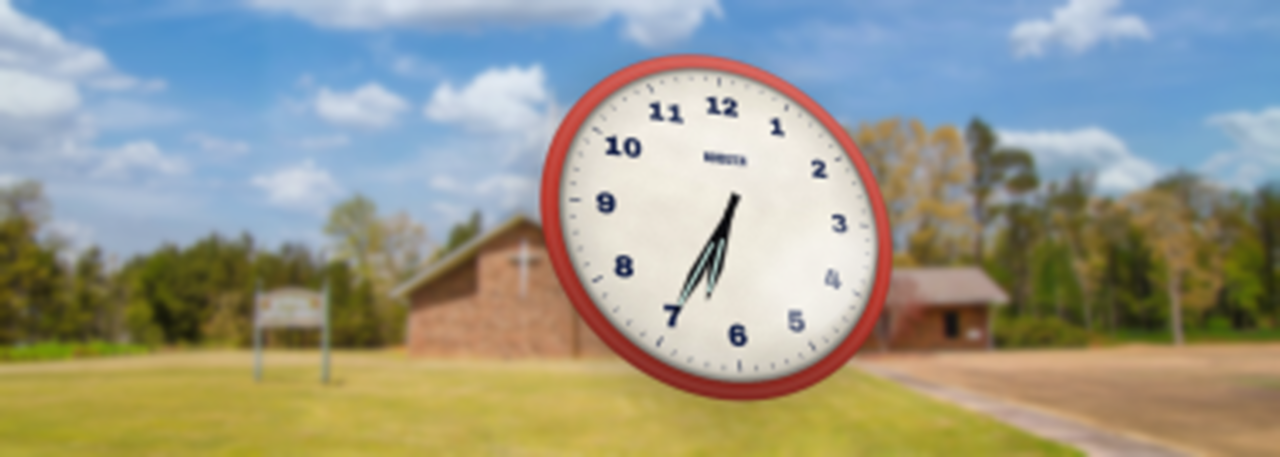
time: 6:35
